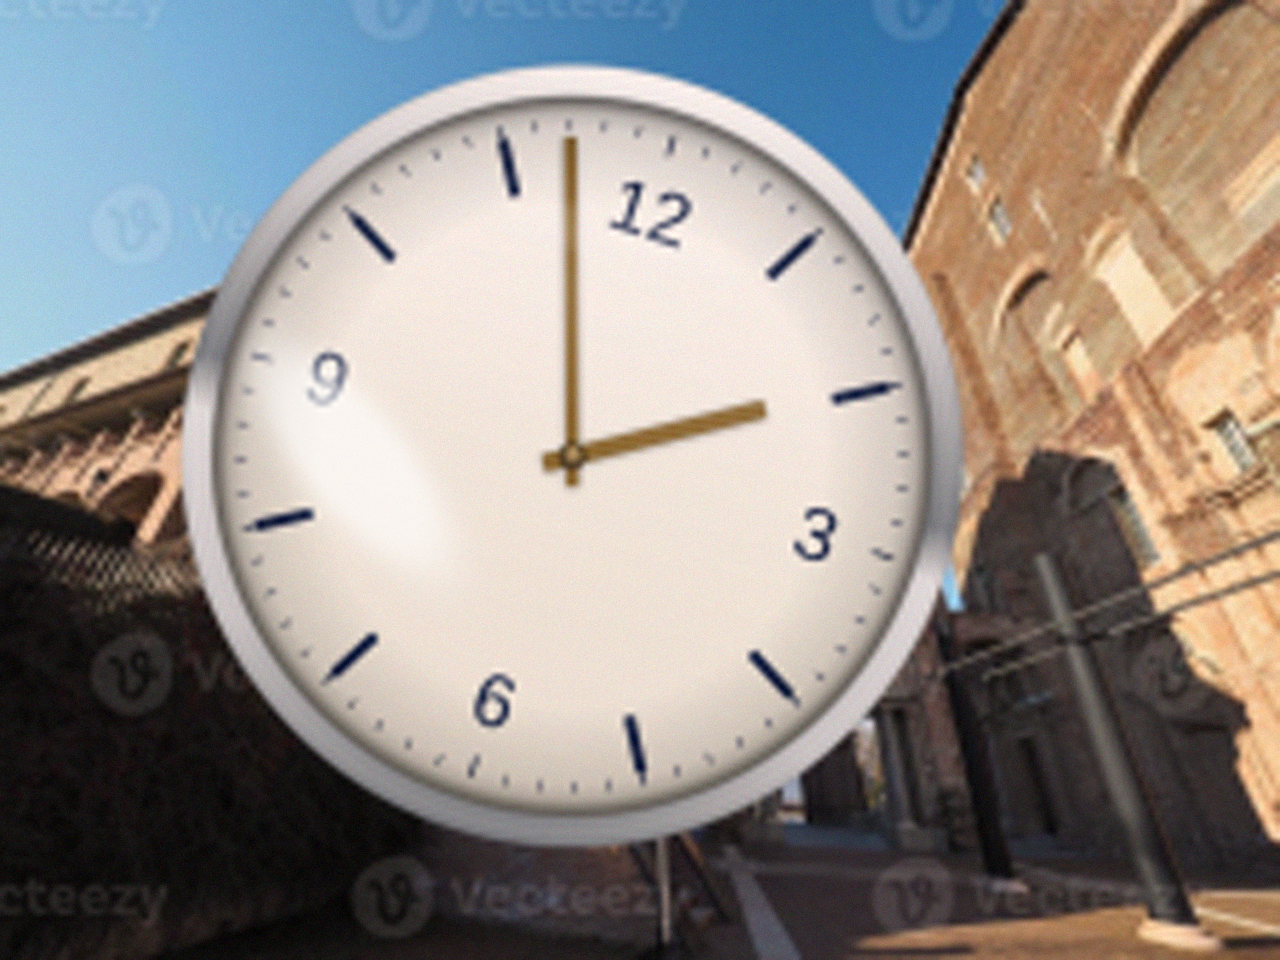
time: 1:57
